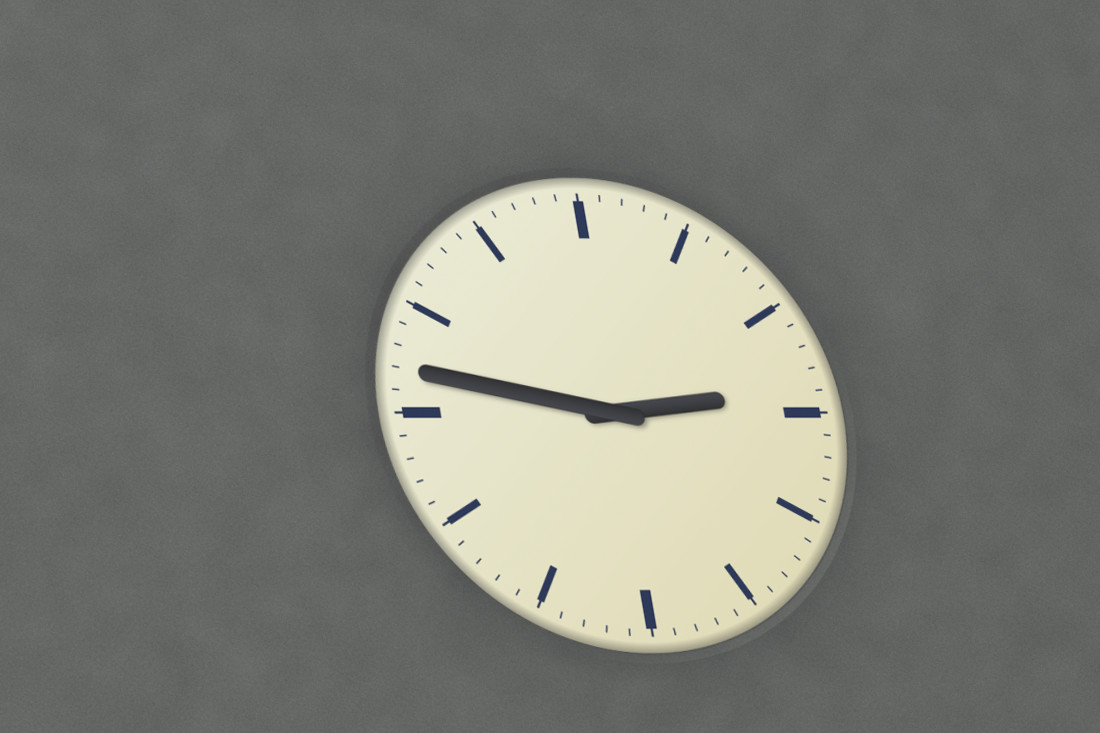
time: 2:47
